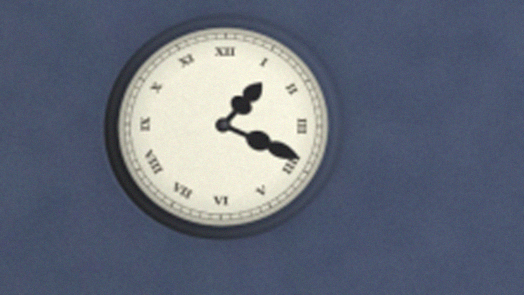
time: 1:19
